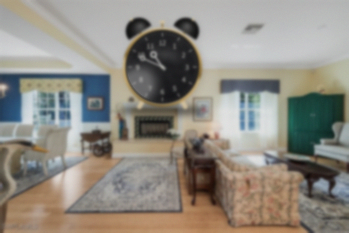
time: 10:49
